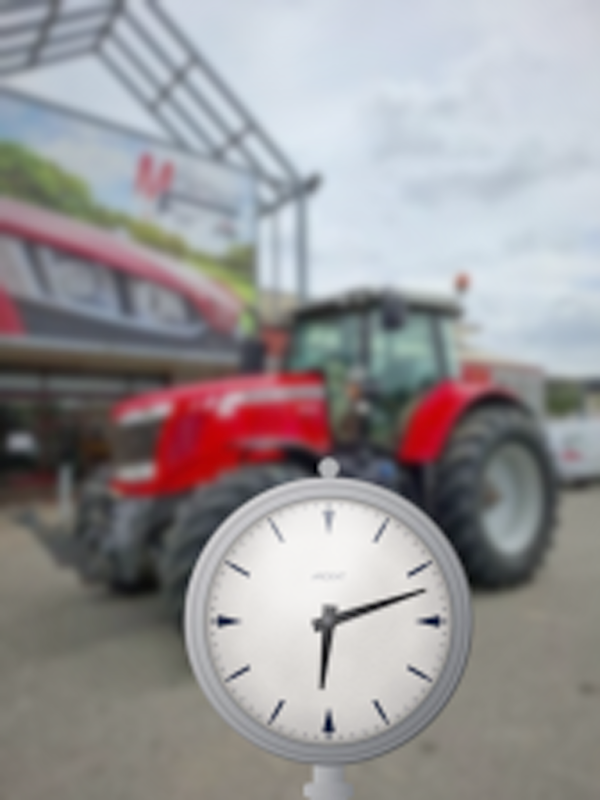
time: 6:12
